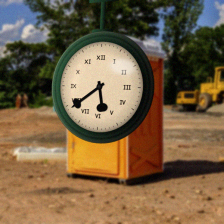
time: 5:39
